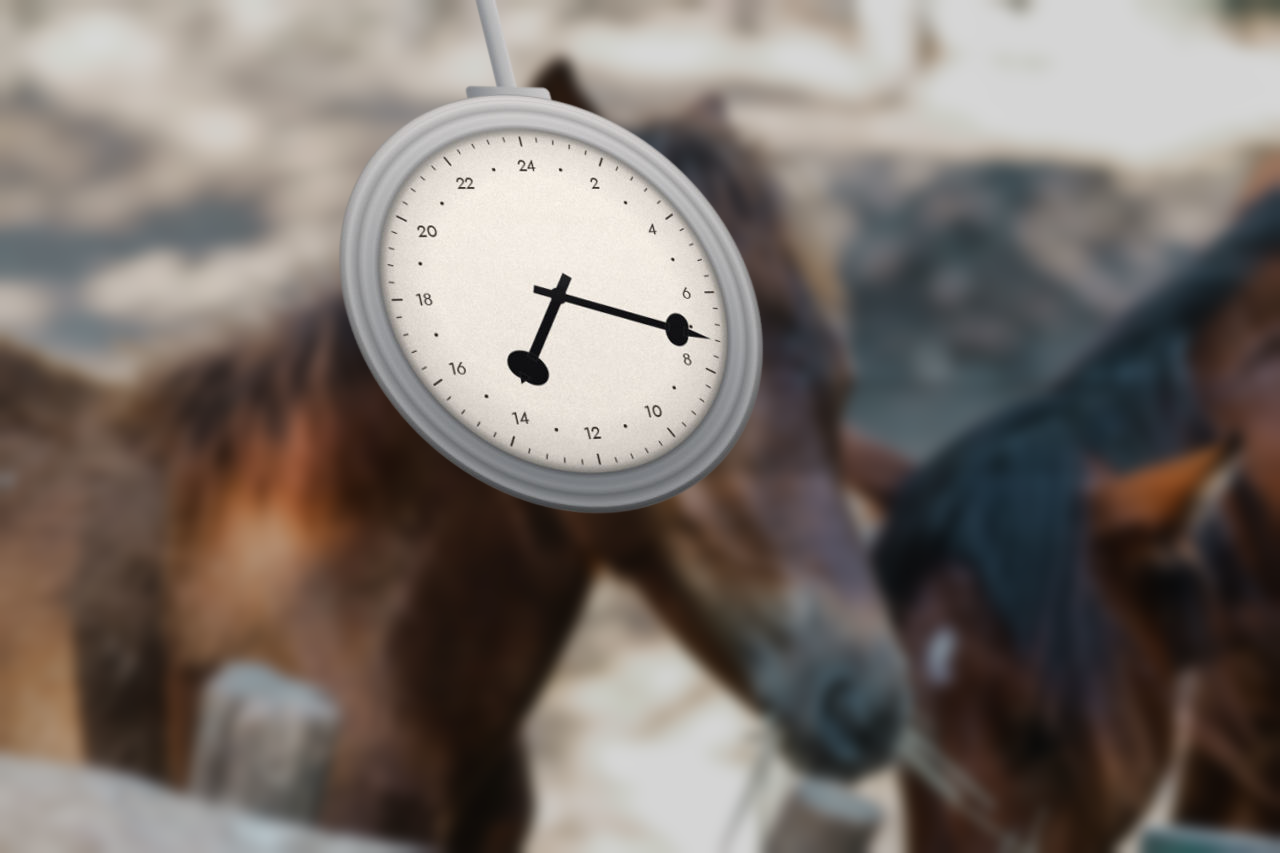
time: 14:18
